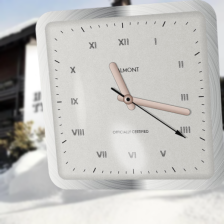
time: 11:17:21
